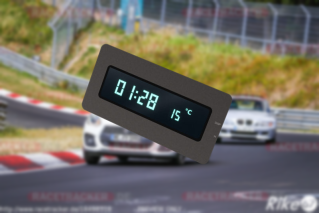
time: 1:28
